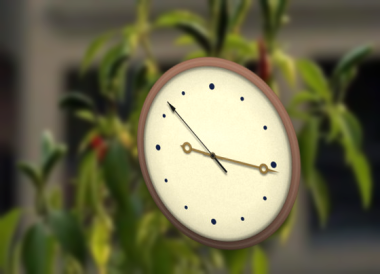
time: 9:15:52
